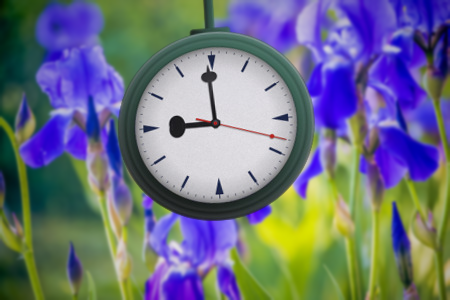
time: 8:59:18
